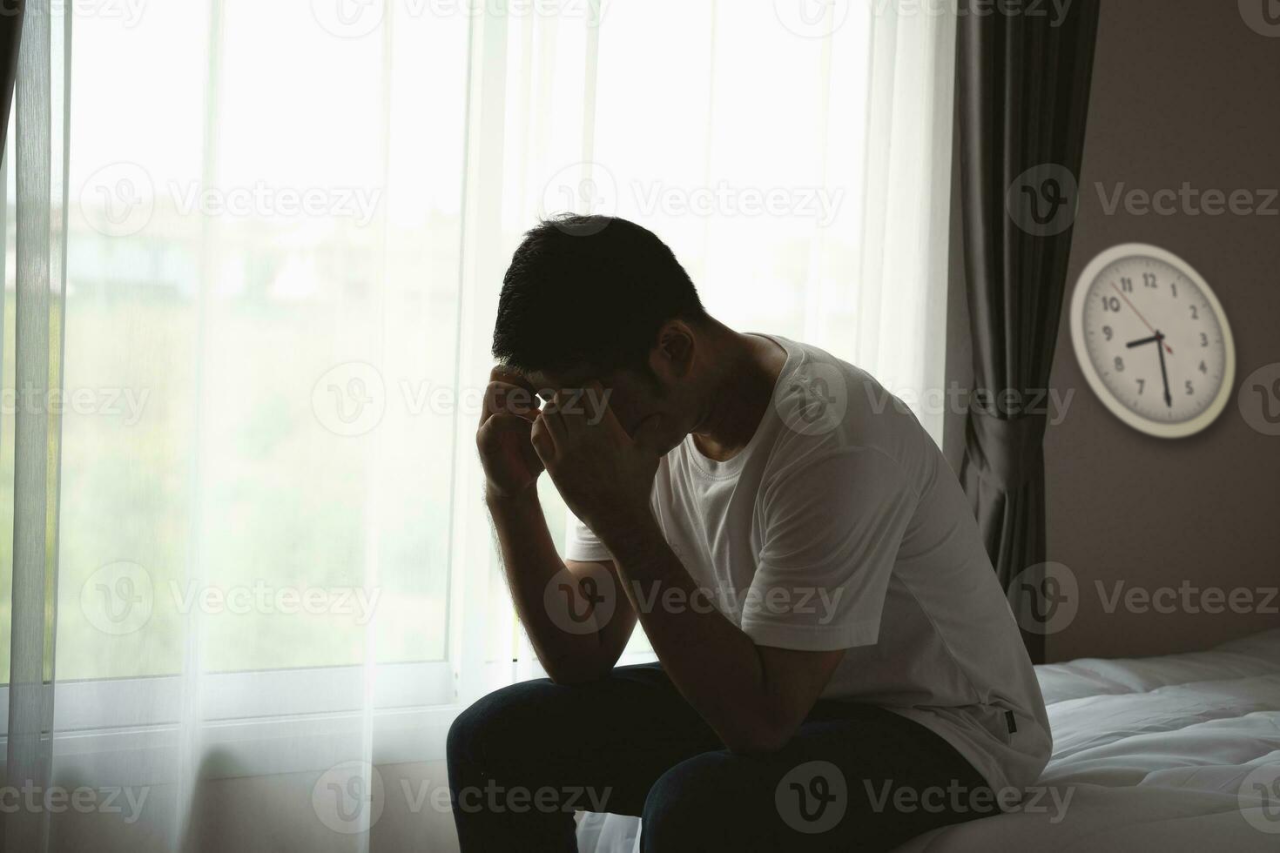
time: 8:29:53
